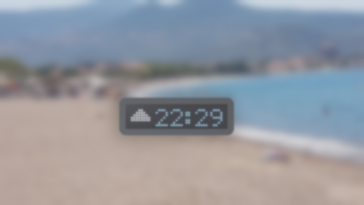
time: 22:29
